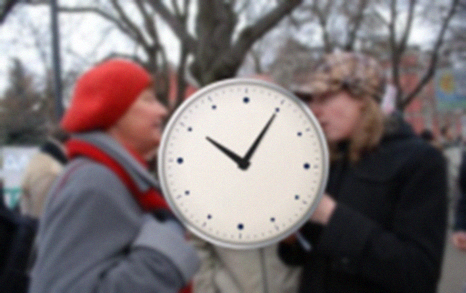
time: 10:05
